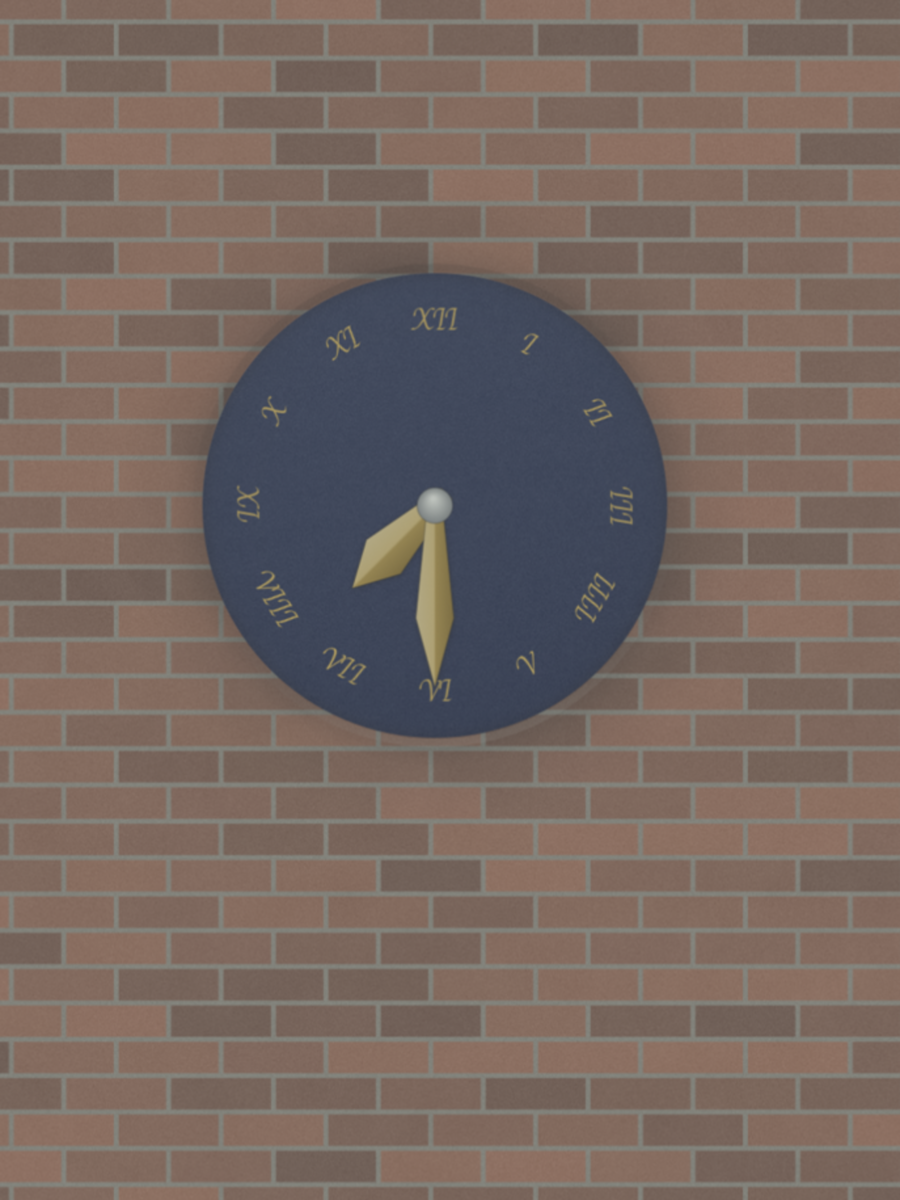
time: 7:30
